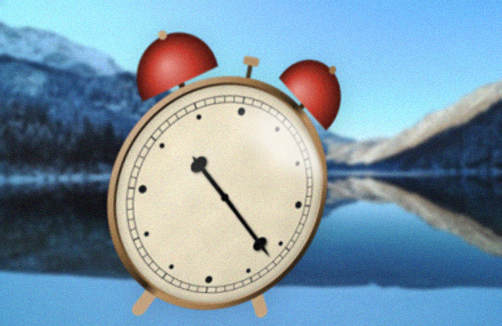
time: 10:22
